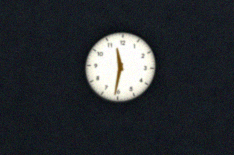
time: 11:31
